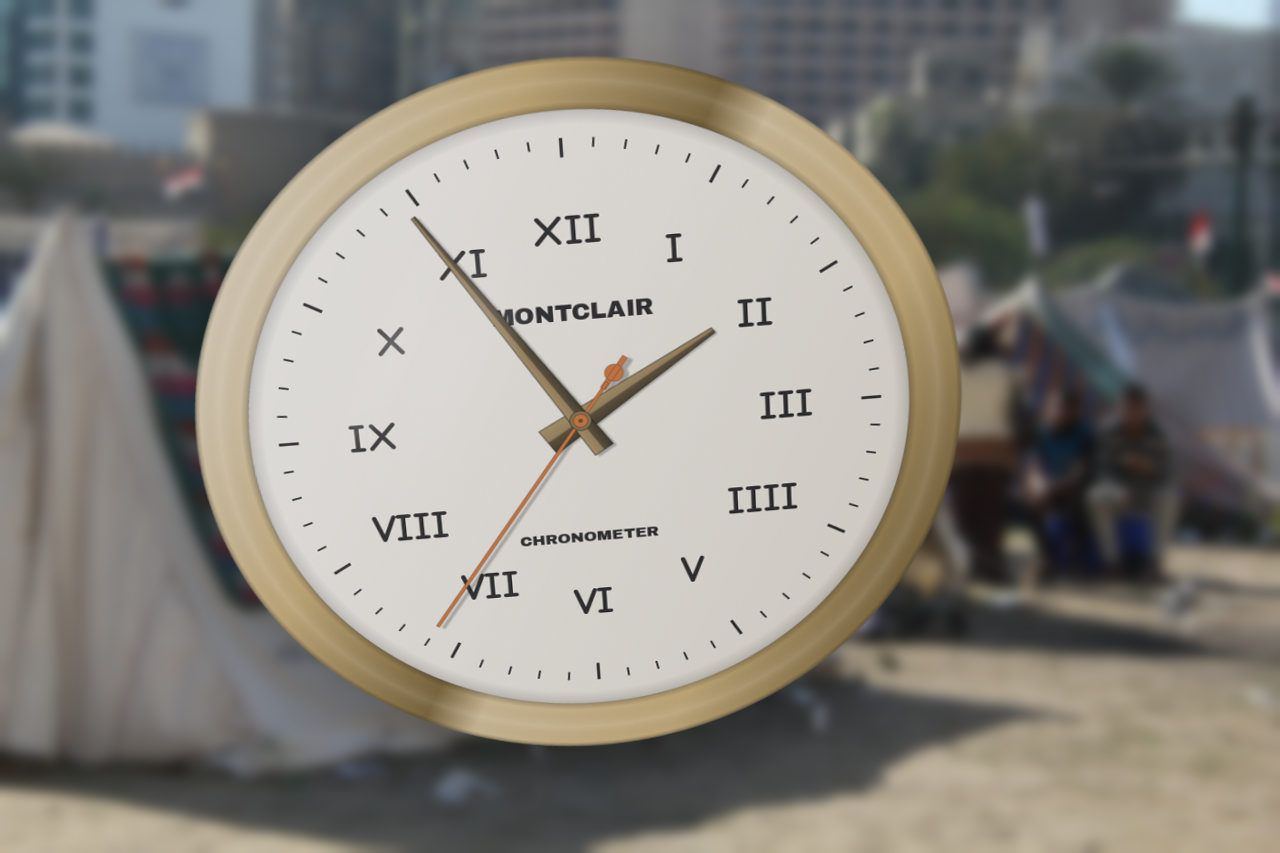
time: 1:54:36
